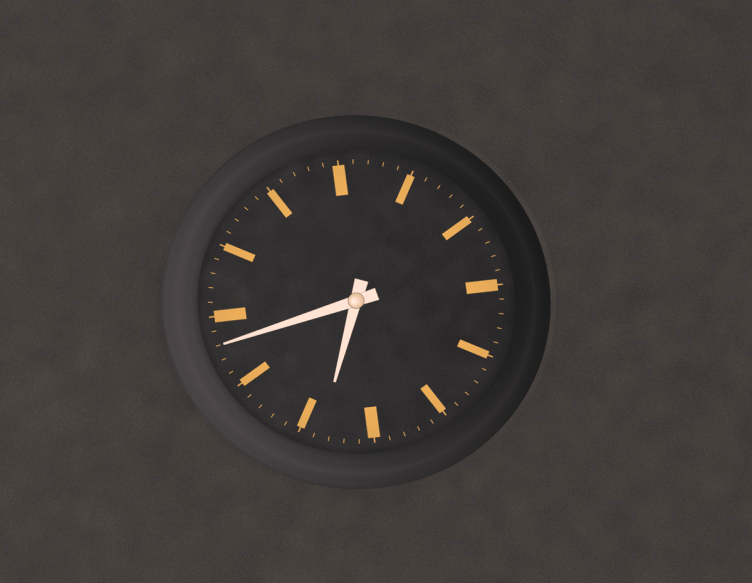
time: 6:43
